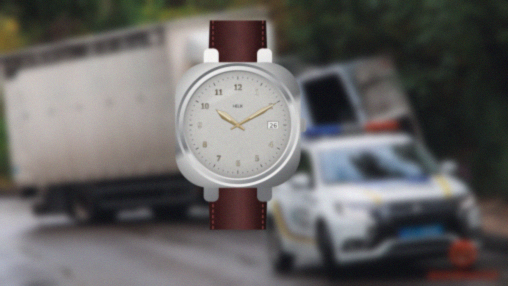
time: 10:10
